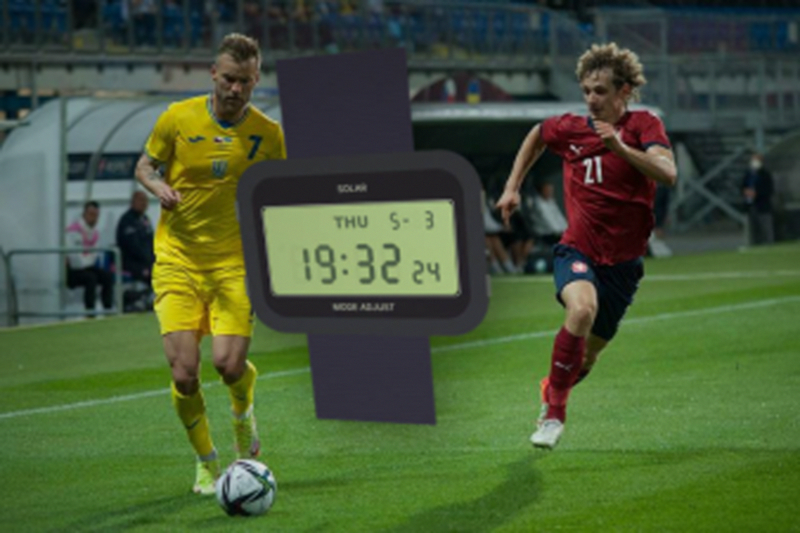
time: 19:32:24
